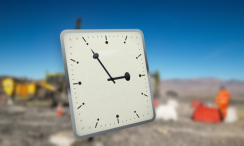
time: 2:55
